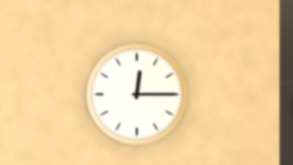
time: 12:15
